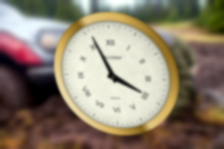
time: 3:56
